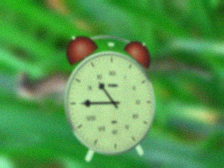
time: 10:45
